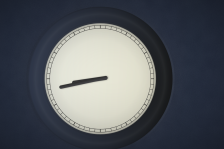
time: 8:43
